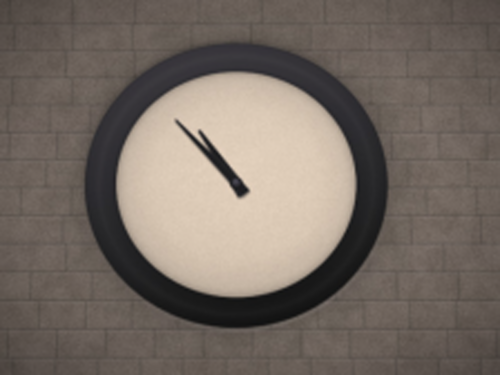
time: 10:53
